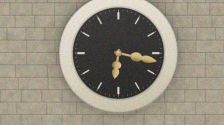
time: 6:17
